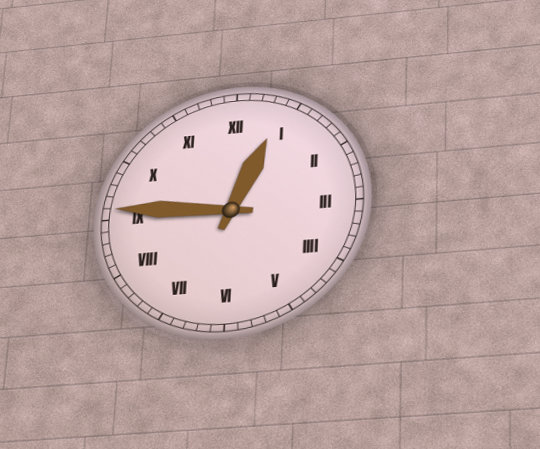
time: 12:46
